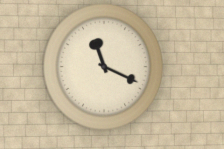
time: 11:19
